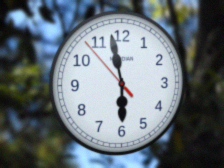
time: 5:57:53
